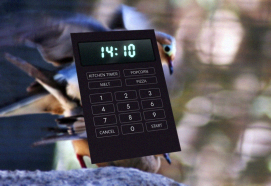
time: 14:10
